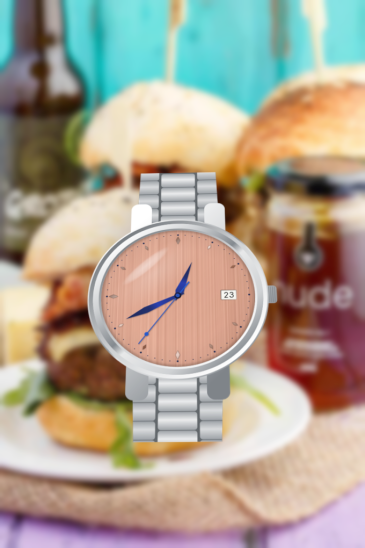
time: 12:40:36
